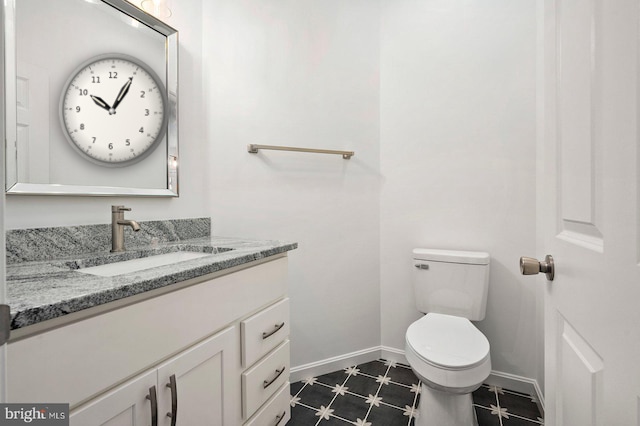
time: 10:05
